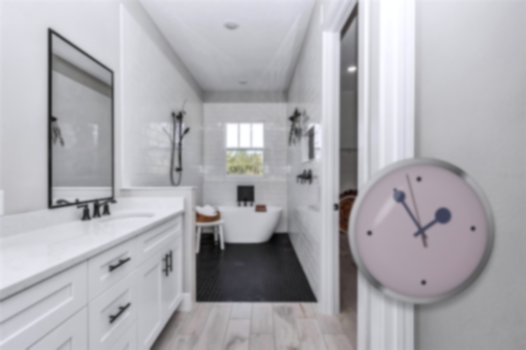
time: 1:54:58
